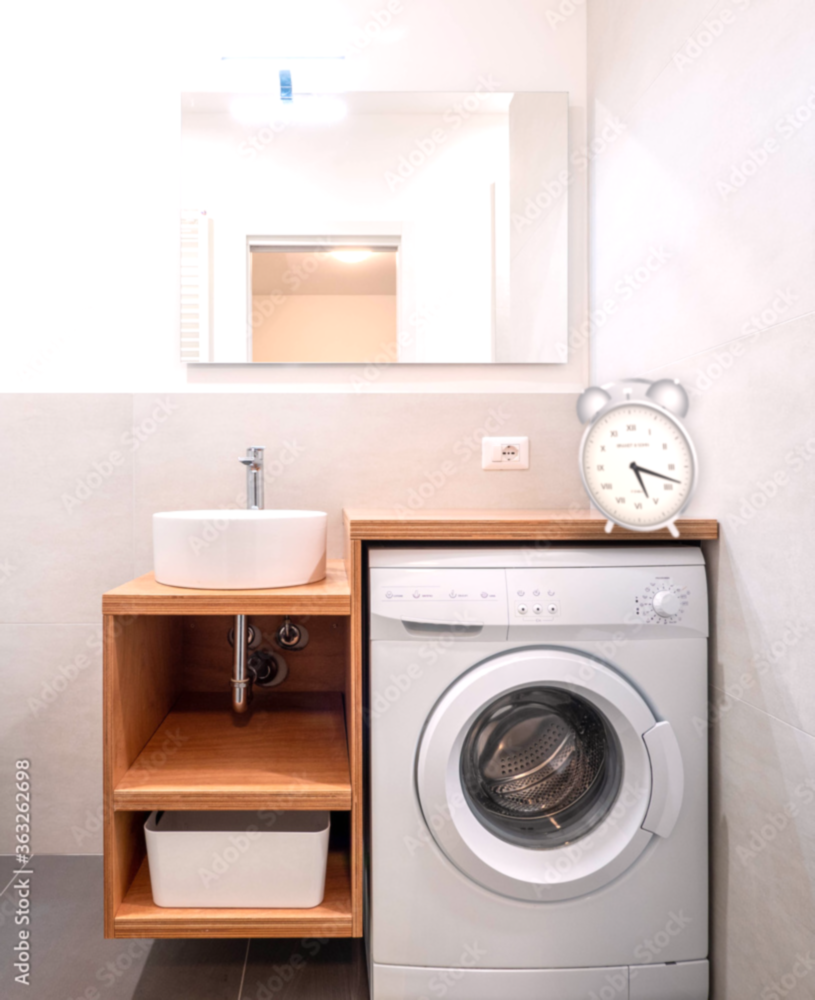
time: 5:18
